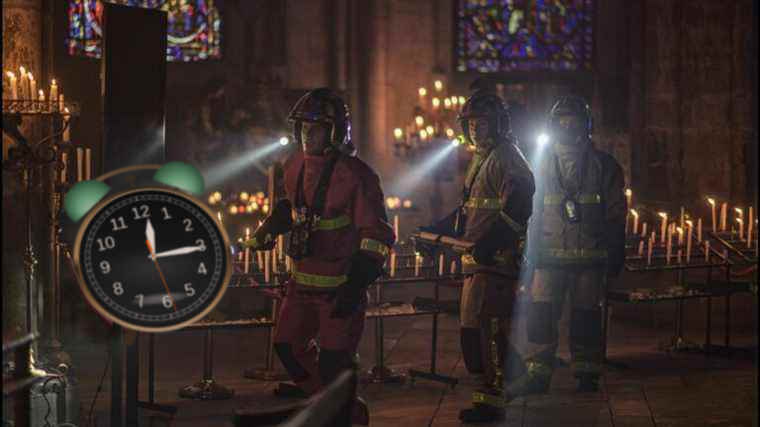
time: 12:15:29
